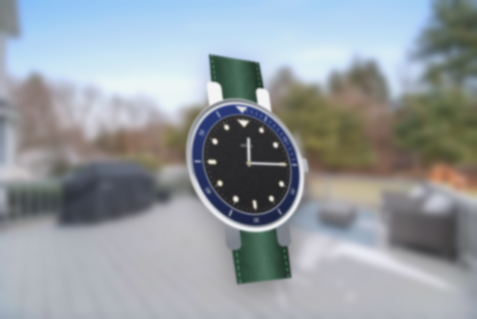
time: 12:15
